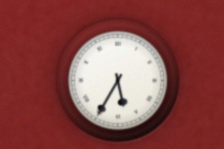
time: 5:35
